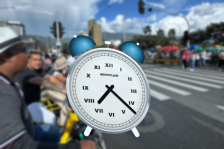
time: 7:22
